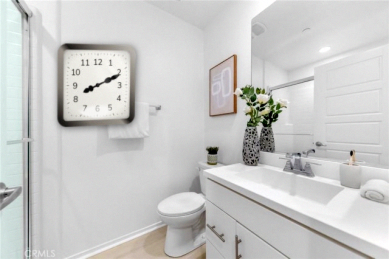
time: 8:11
